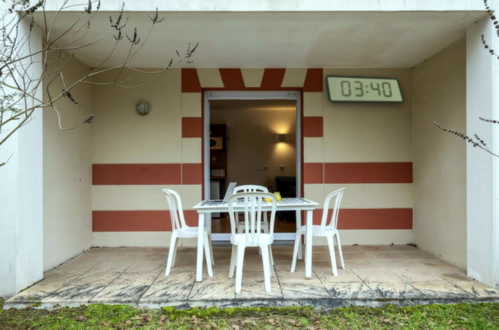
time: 3:40
